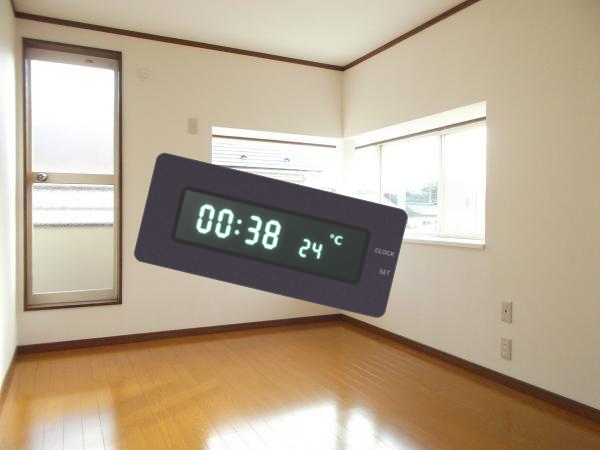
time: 0:38
